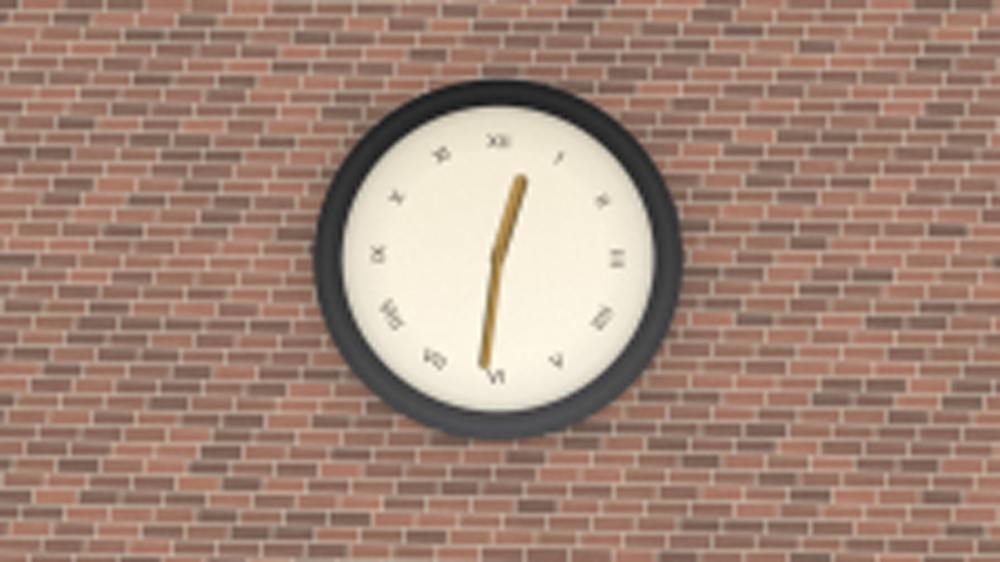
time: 12:31
